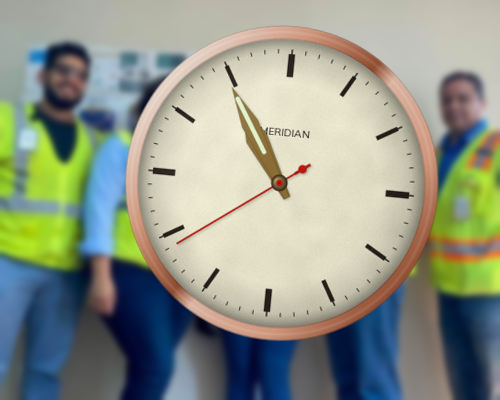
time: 10:54:39
